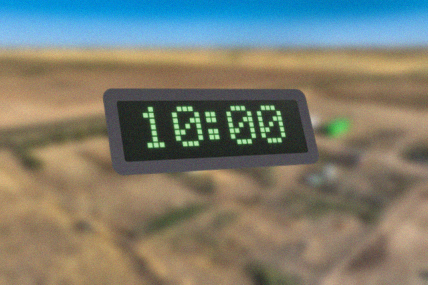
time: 10:00
